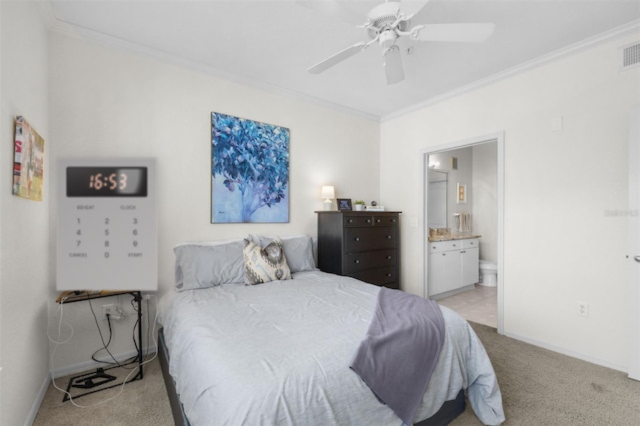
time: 16:53
